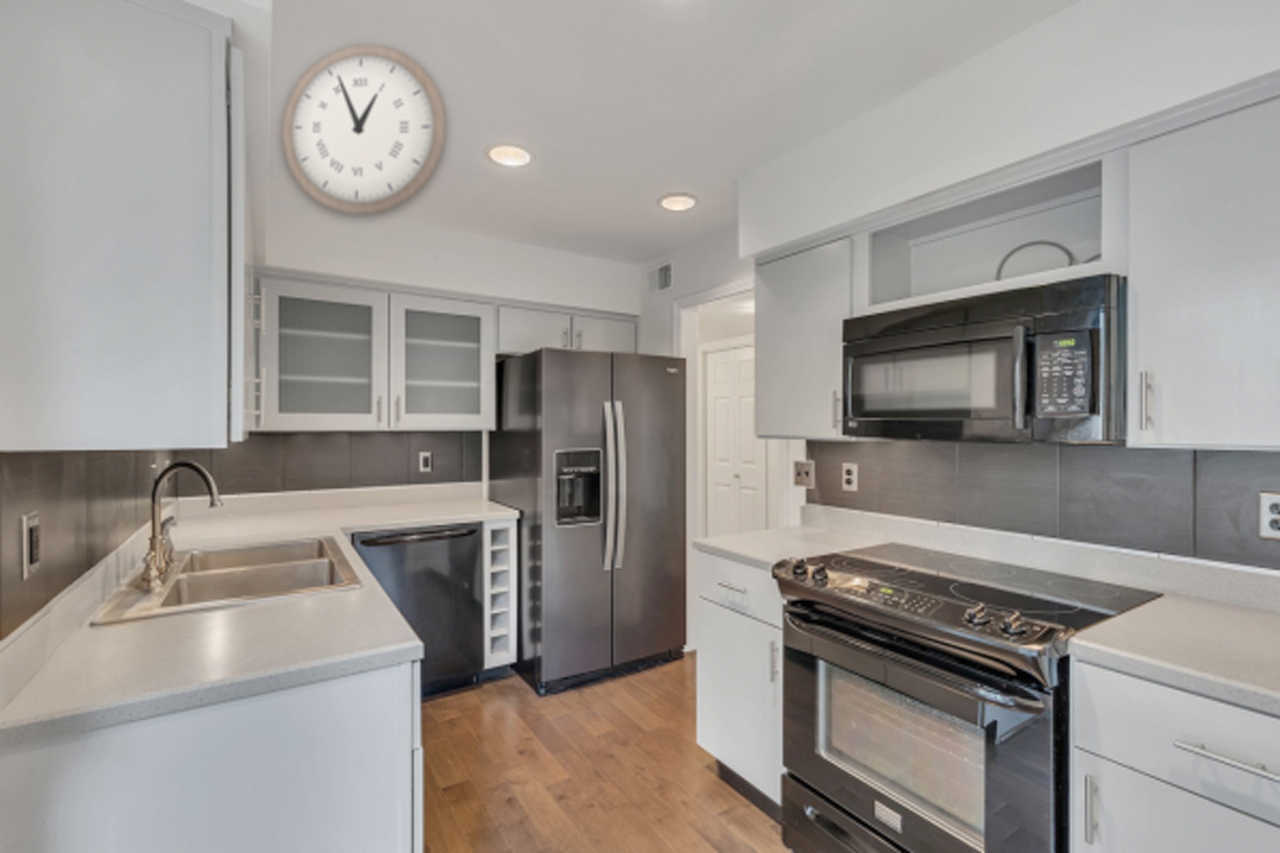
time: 12:56
